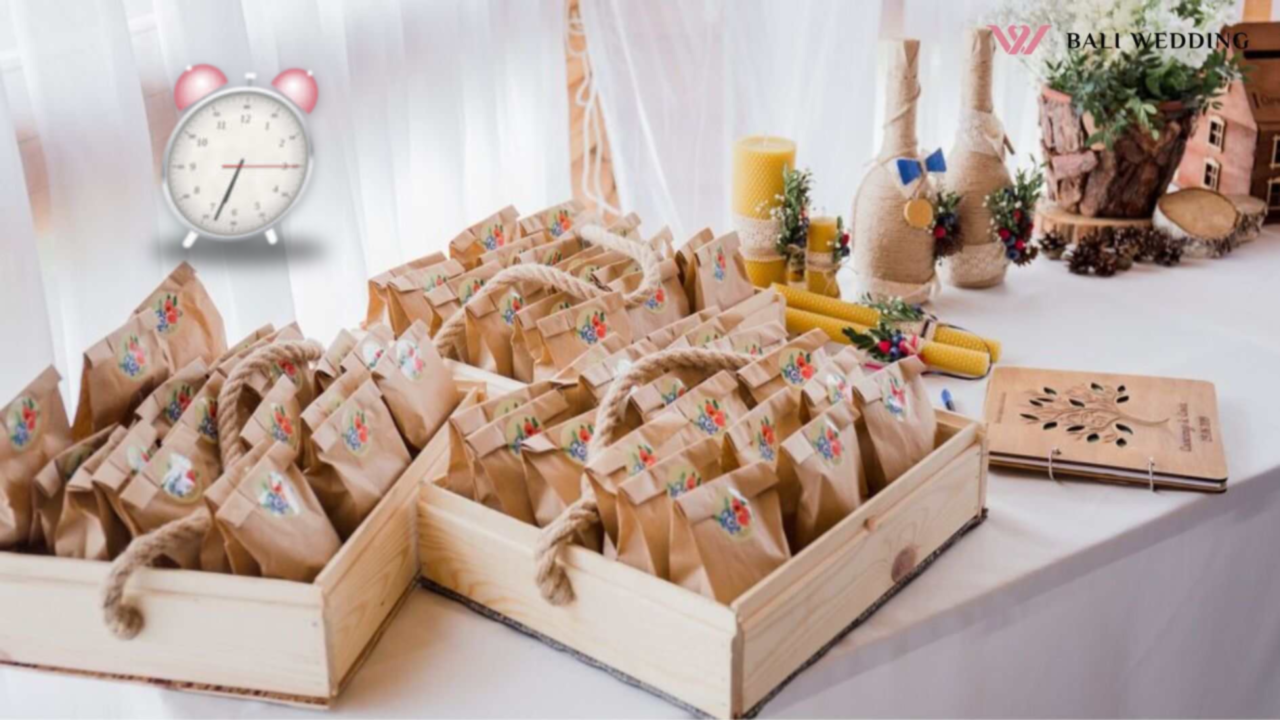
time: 6:33:15
